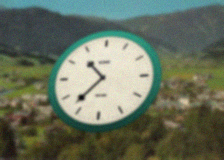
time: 10:37
